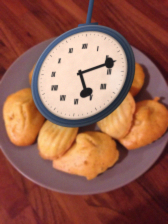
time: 5:12
